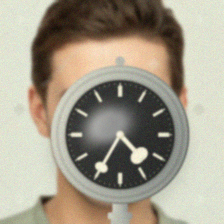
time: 4:35
